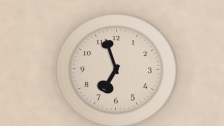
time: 6:57
